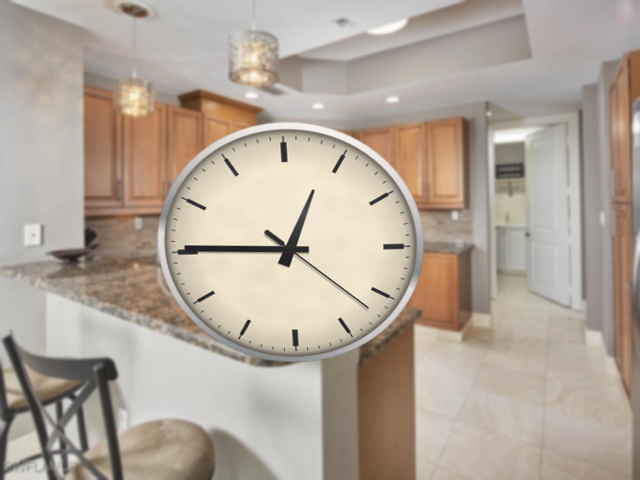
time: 12:45:22
